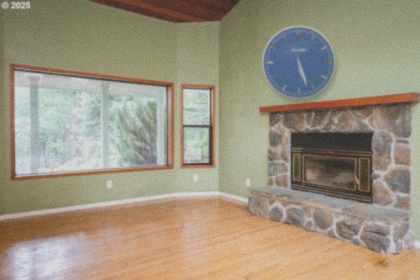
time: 5:27
